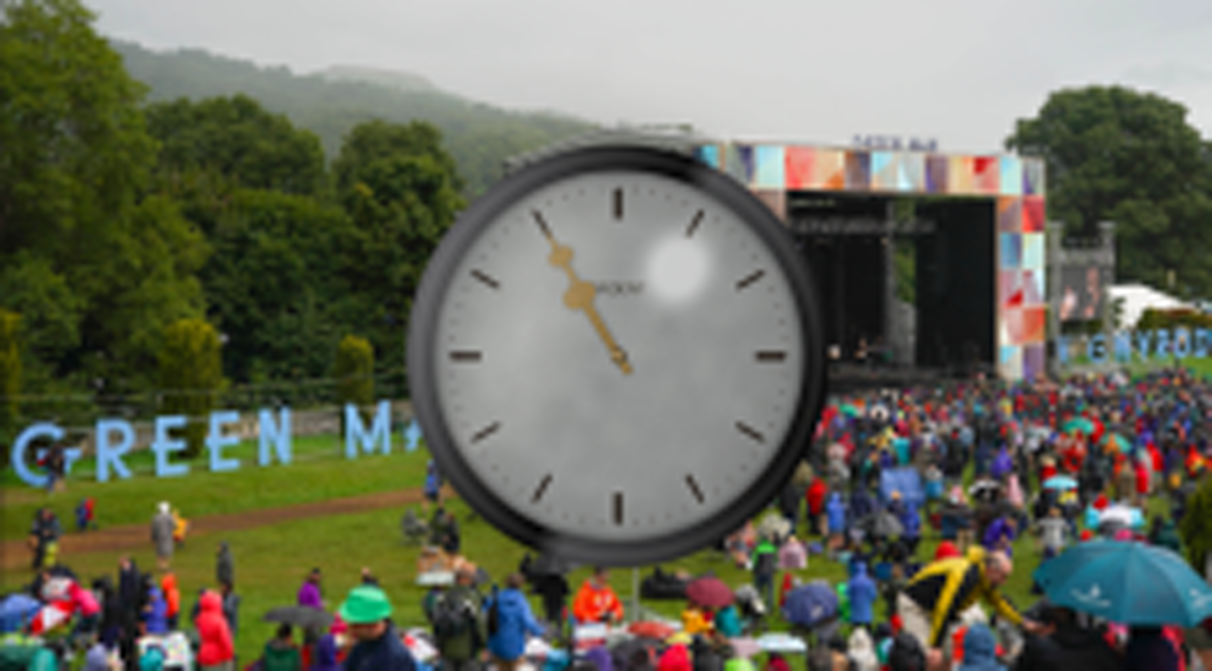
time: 10:55
